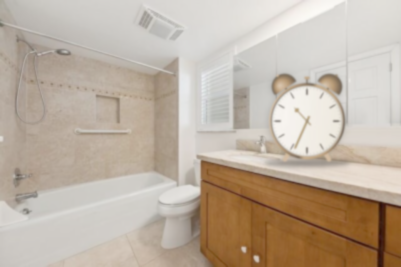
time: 10:34
